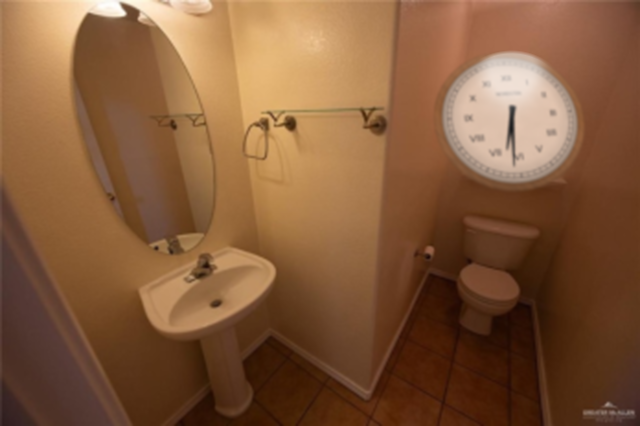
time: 6:31
